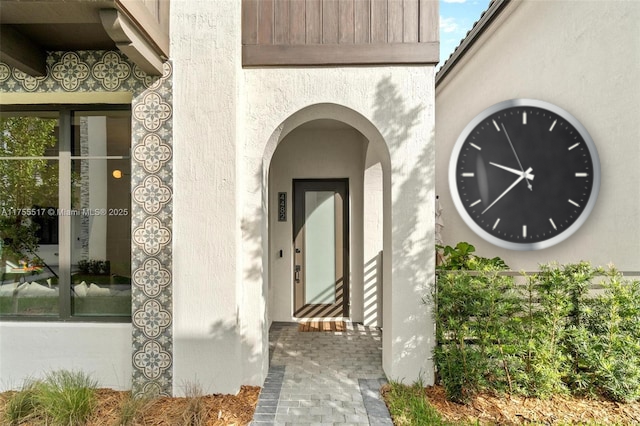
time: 9:37:56
